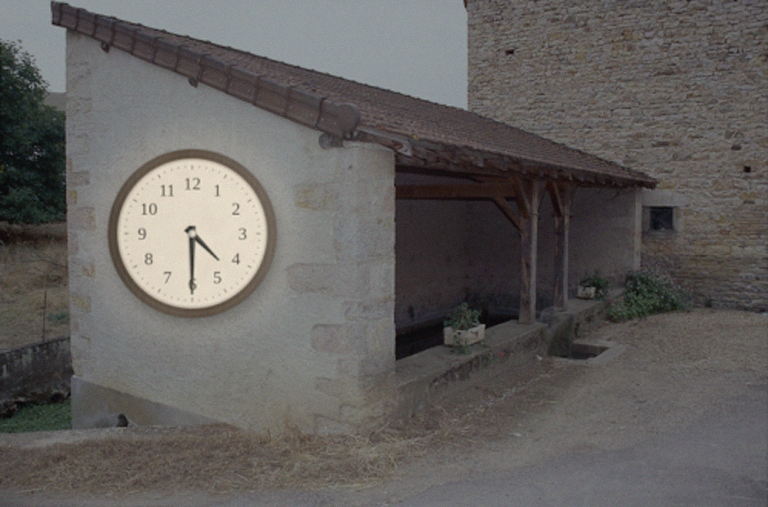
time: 4:30
